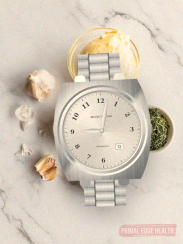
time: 9:02
